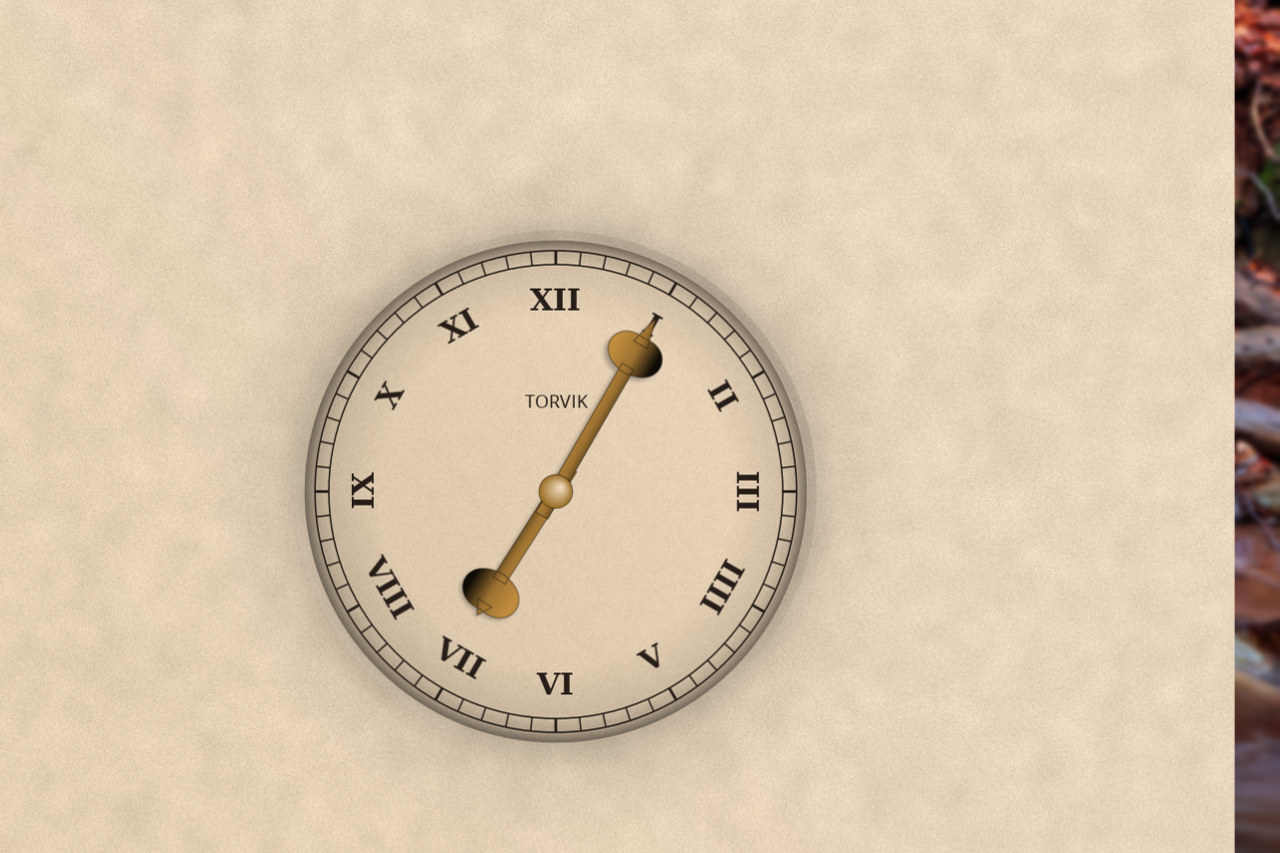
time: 7:05
